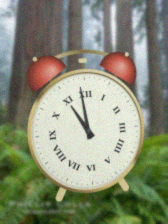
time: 10:59
